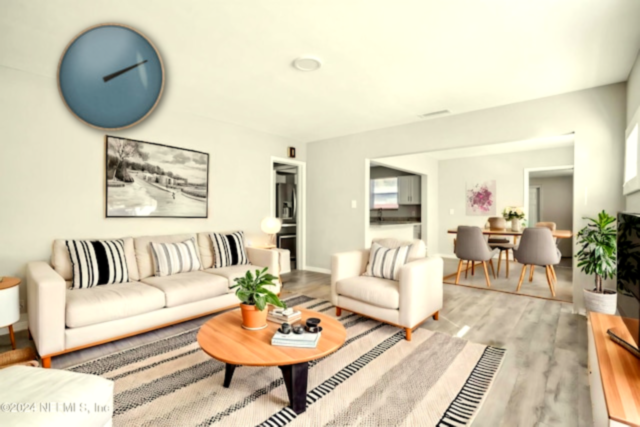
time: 2:11
